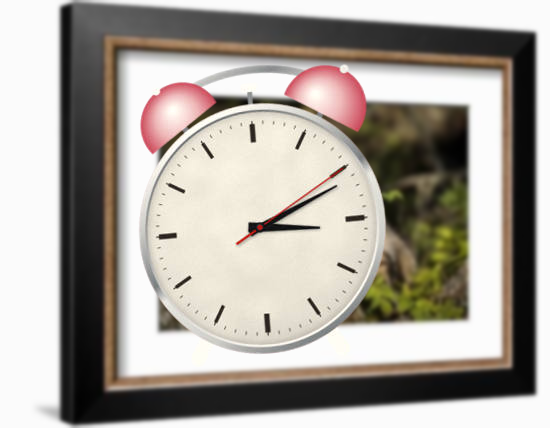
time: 3:11:10
